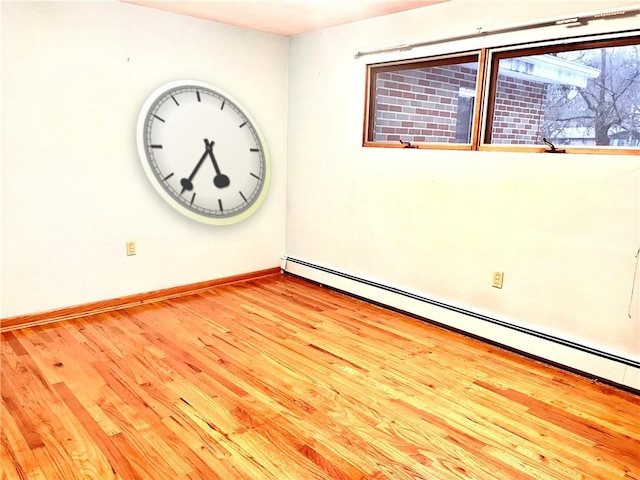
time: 5:37
